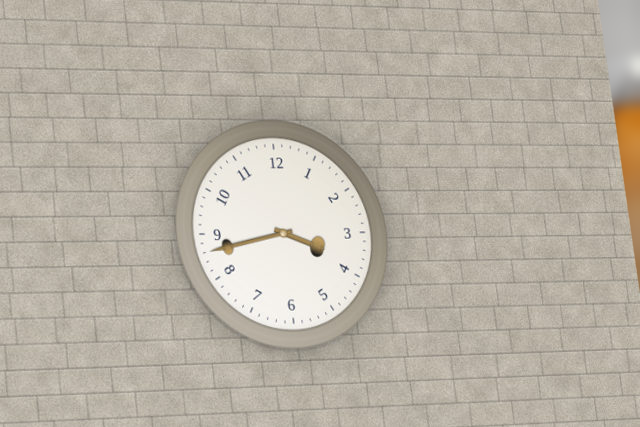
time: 3:43
